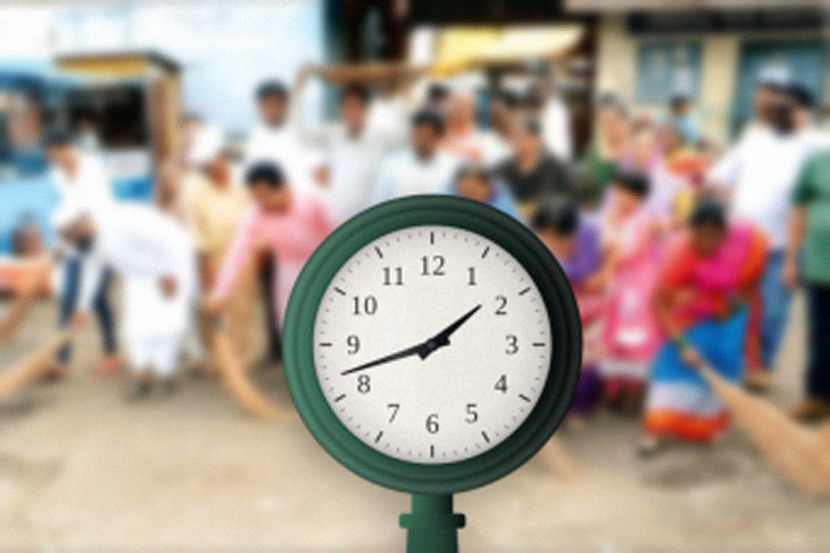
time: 1:42
